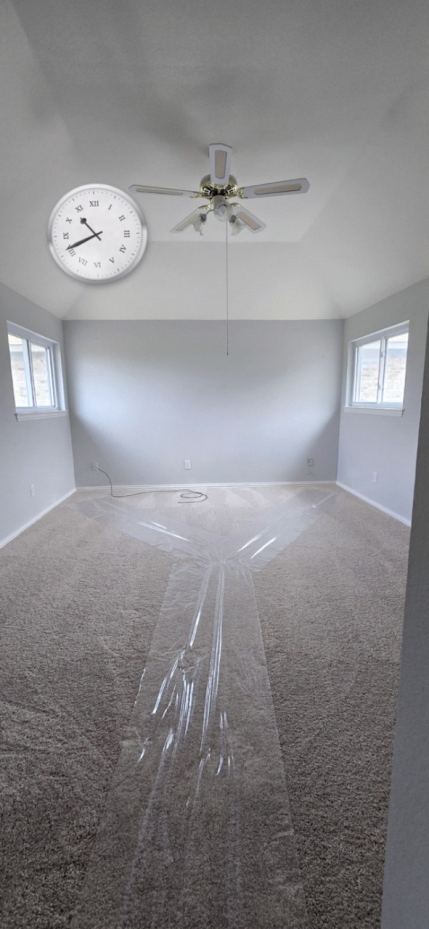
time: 10:41
